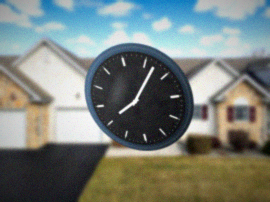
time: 8:07
